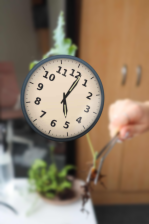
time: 5:02
